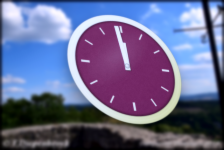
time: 11:59
